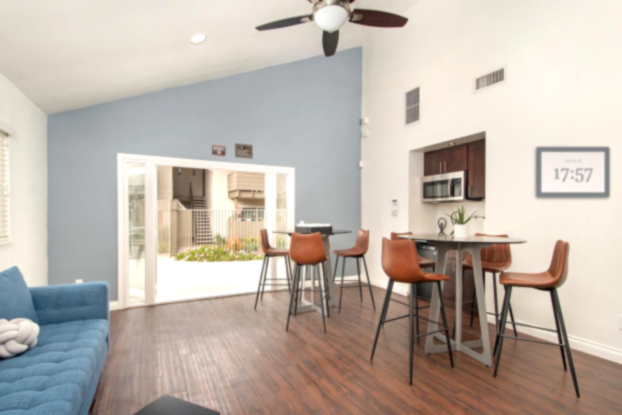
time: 17:57
